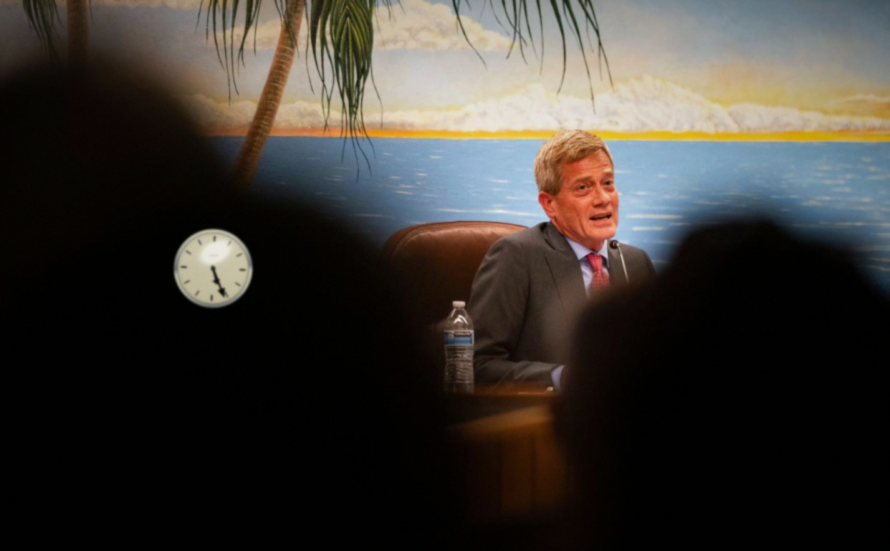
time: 5:26
